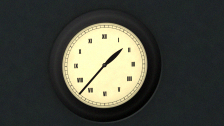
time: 1:37
